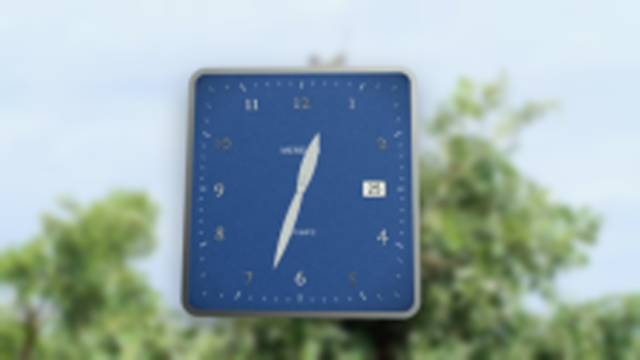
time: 12:33
